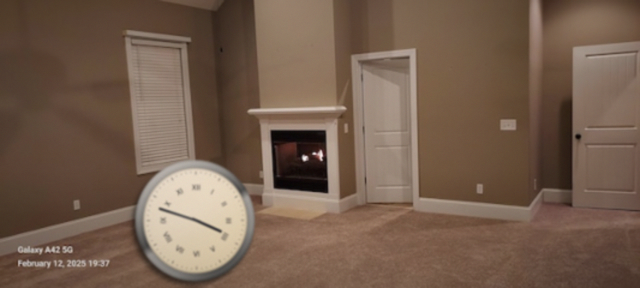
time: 3:48
